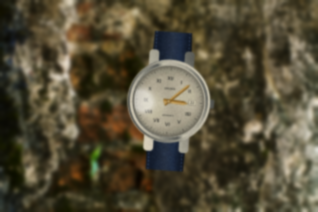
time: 3:08
